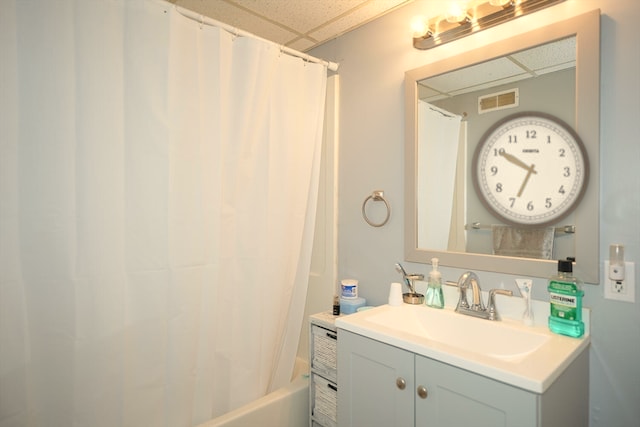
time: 6:50
